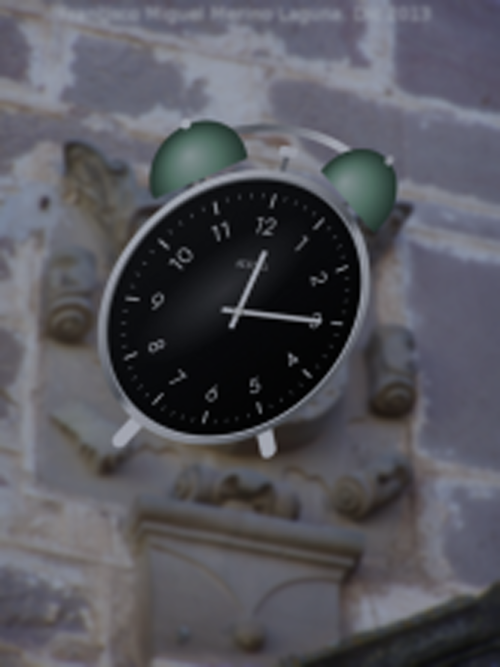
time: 12:15
